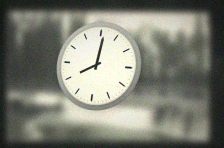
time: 8:01
